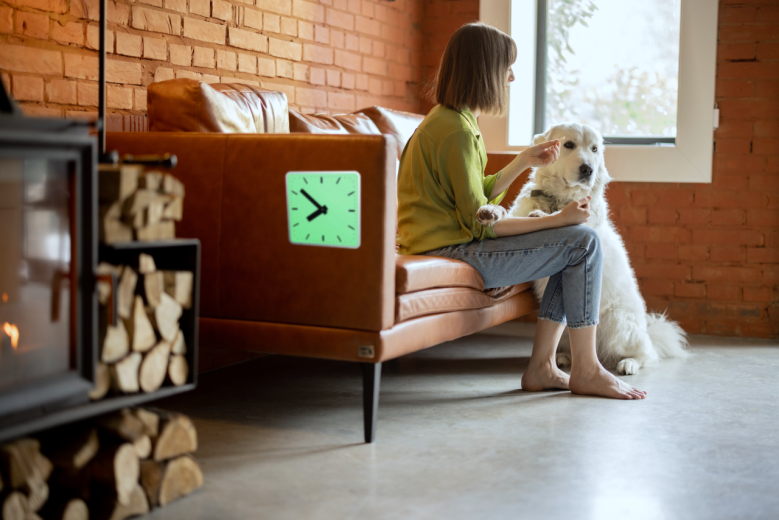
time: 7:52
